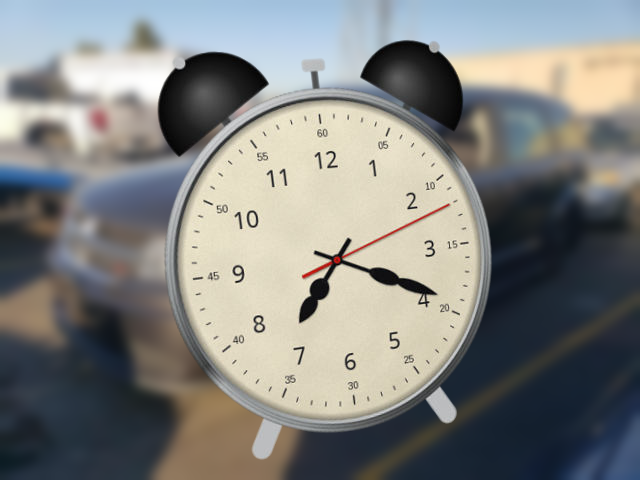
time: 7:19:12
